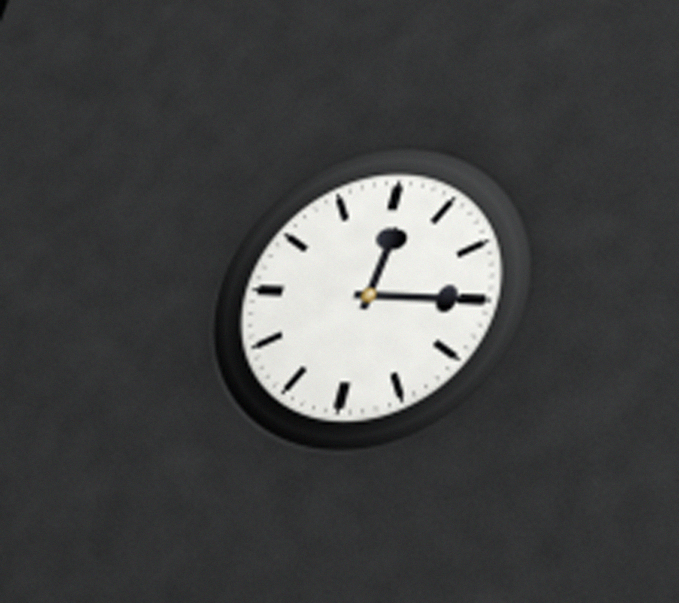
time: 12:15
